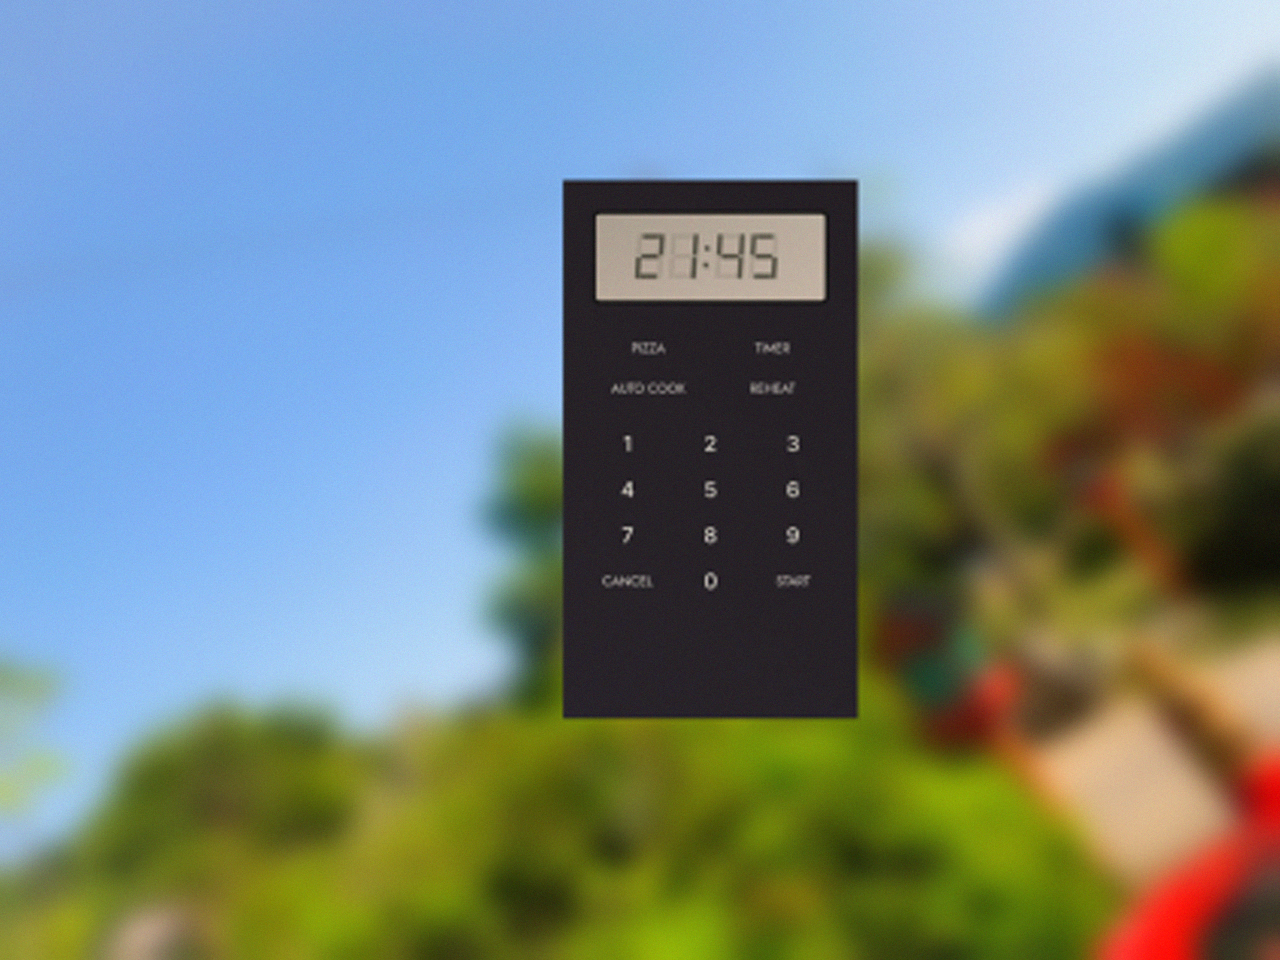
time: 21:45
